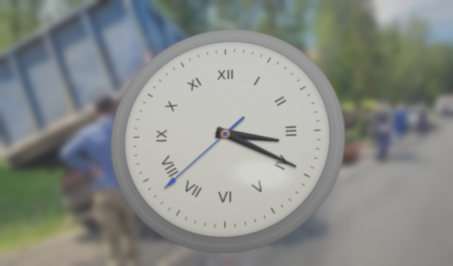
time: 3:19:38
